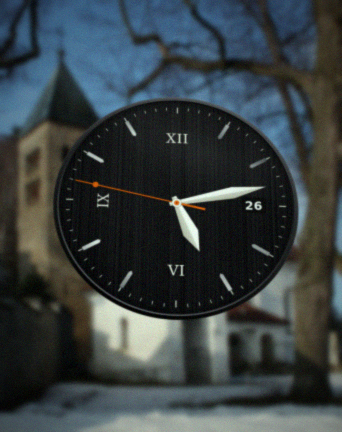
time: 5:12:47
